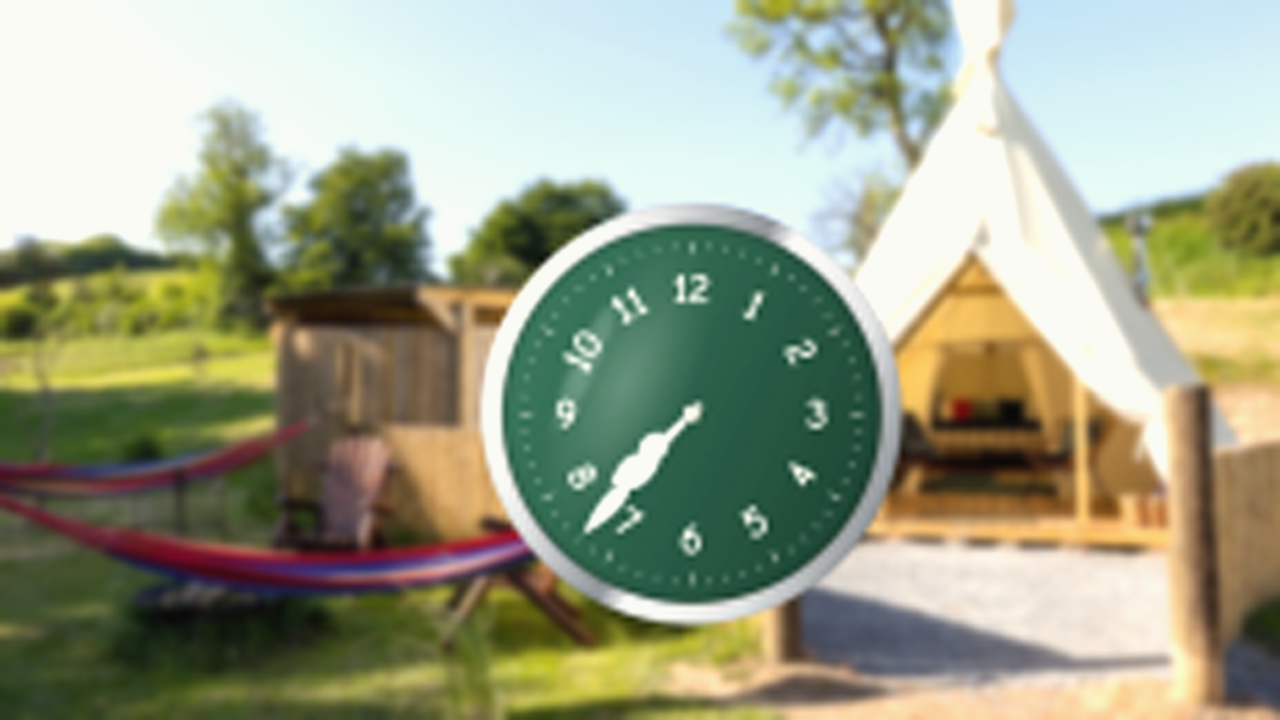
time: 7:37
